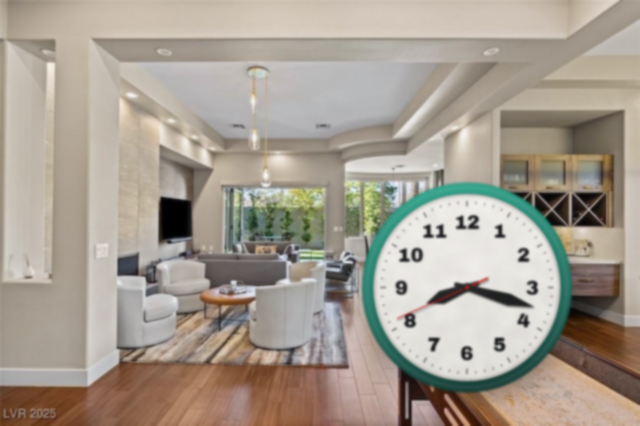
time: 8:17:41
